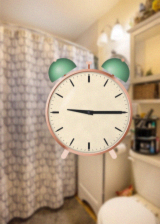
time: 9:15
